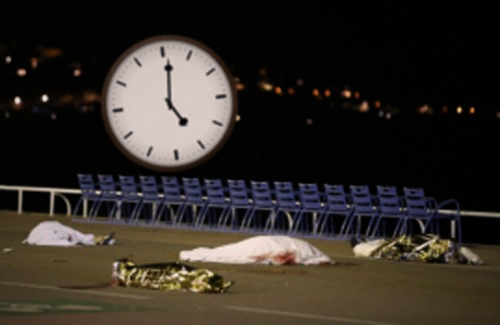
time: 5:01
